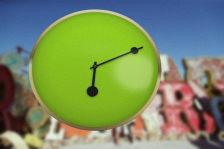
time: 6:11
